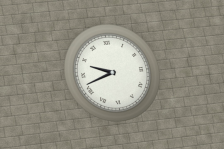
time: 9:42
